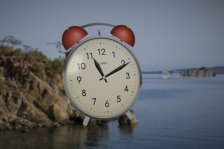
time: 11:11
